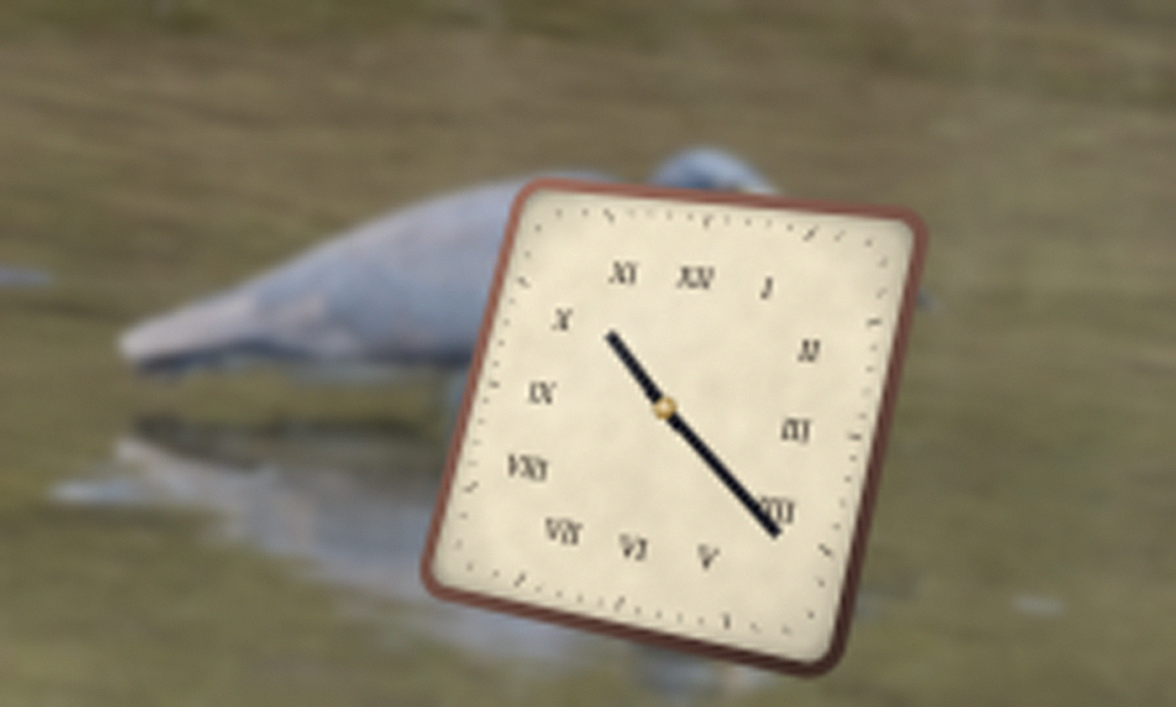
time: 10:21
